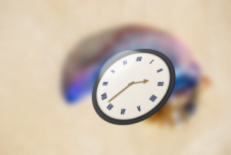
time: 2:37
